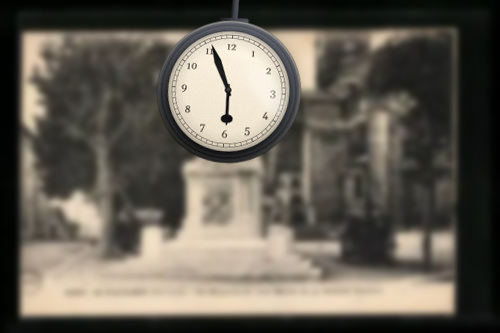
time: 5:56
